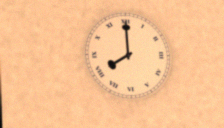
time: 8:00
